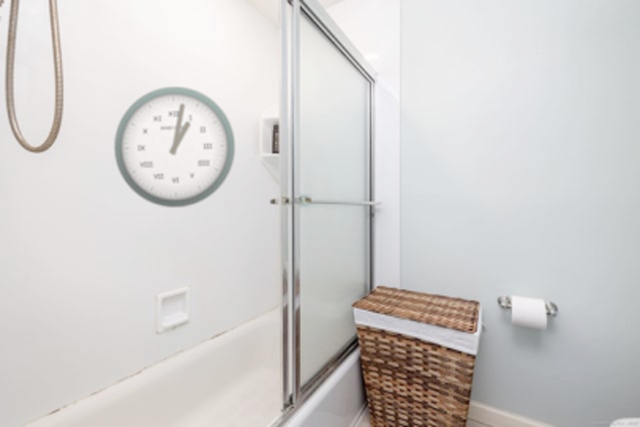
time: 1:02
